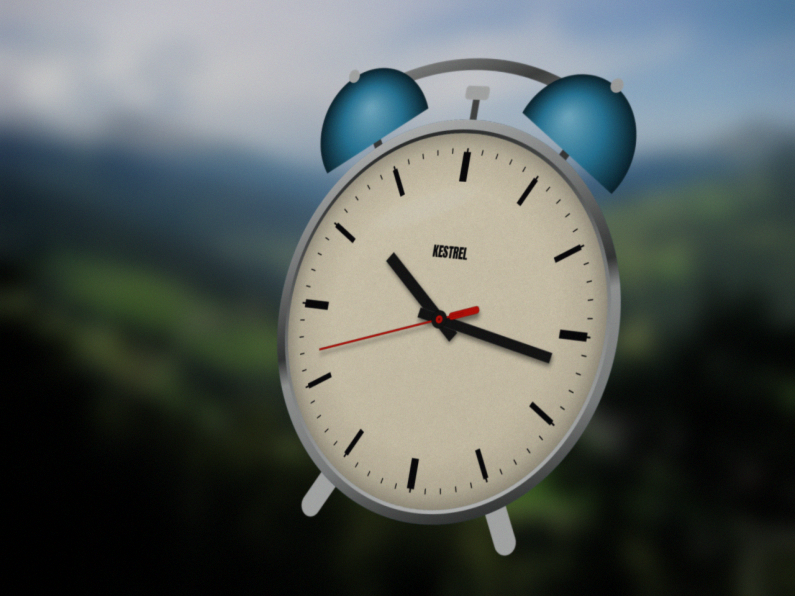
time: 10:16:42
